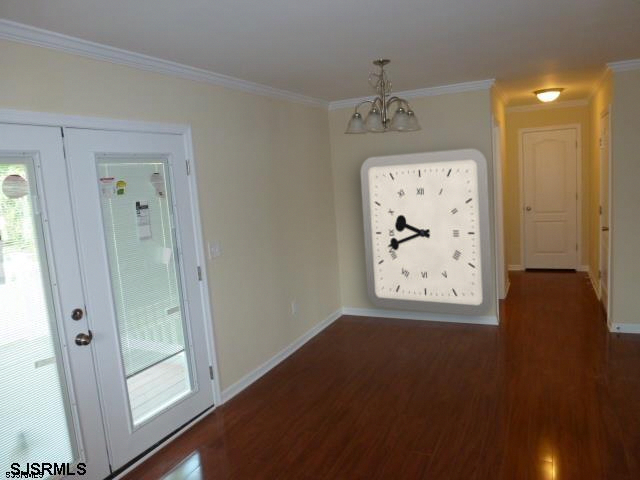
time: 9:42
